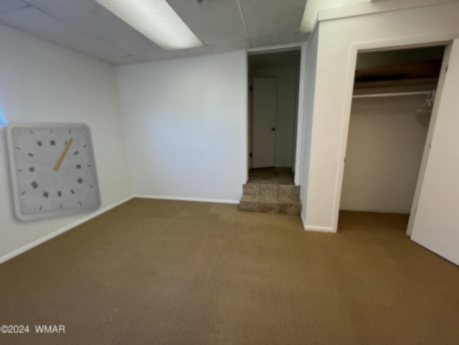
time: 1:06
